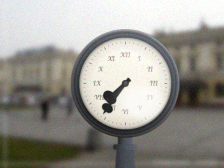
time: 7:36
